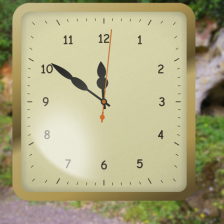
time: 11:51:01
